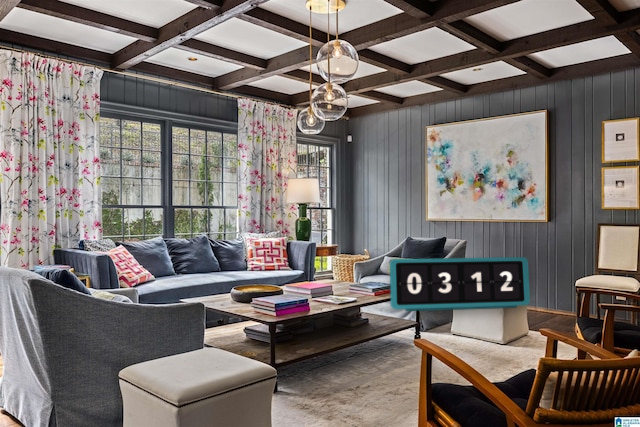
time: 3:12
